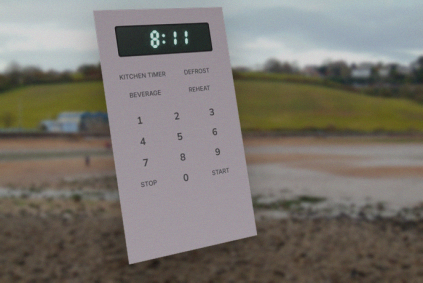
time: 8:11
